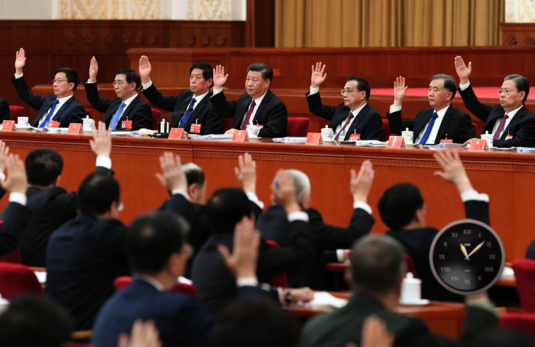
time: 11:08
